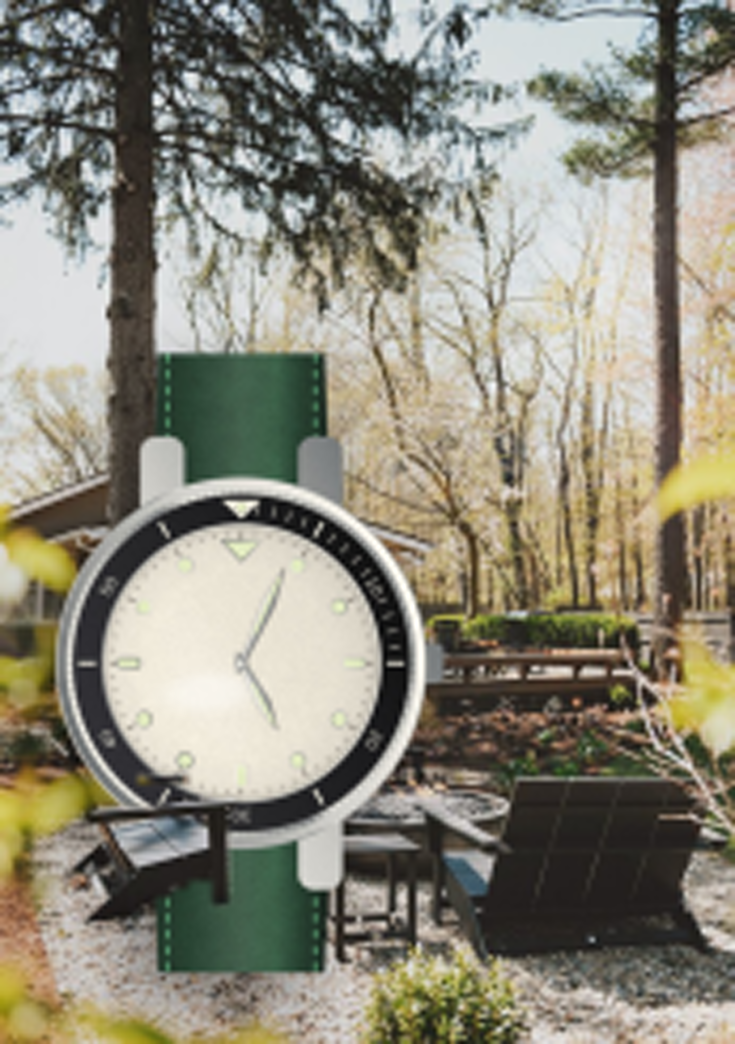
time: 5:04
